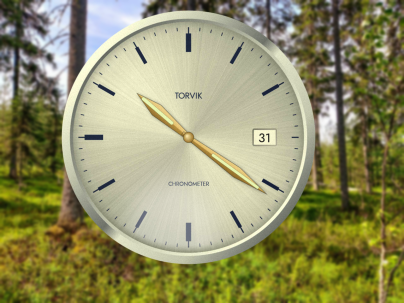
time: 10:21
